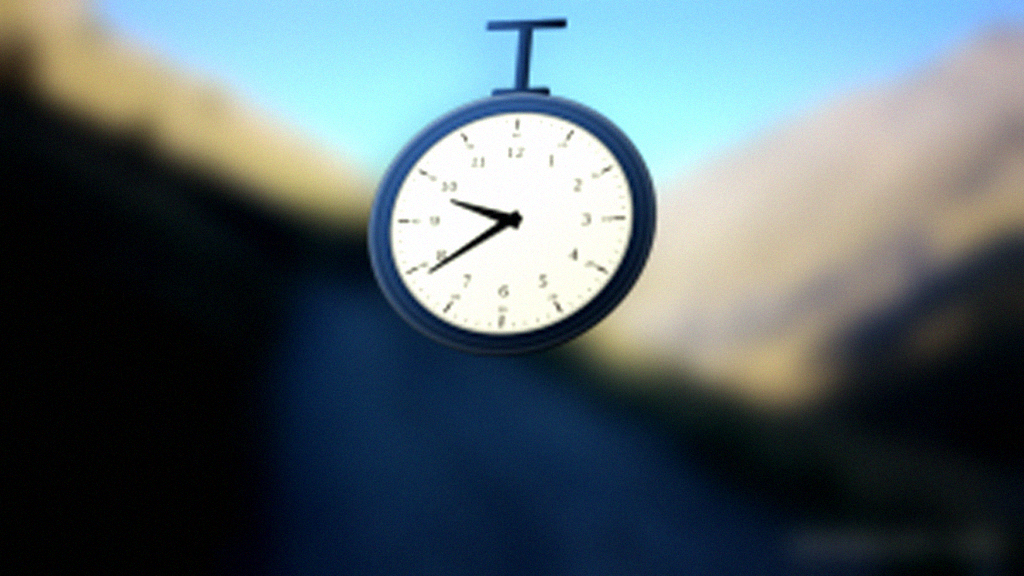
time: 9:39
